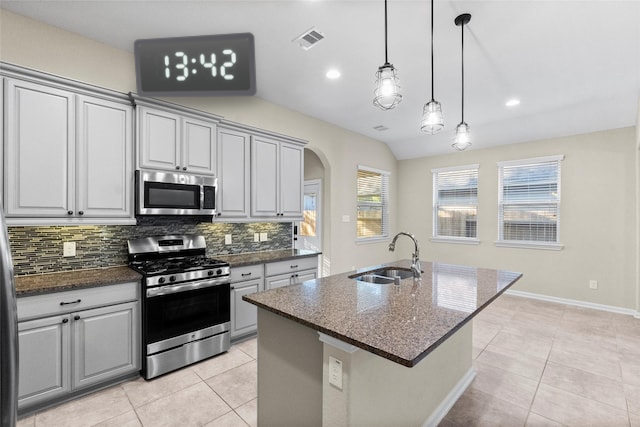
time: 13:42
